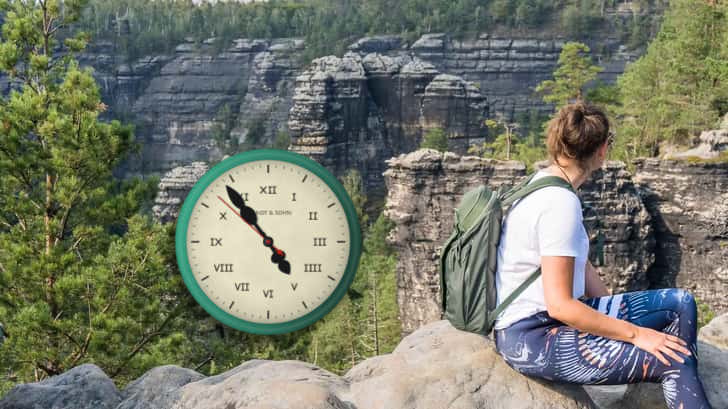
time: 4:53:52
